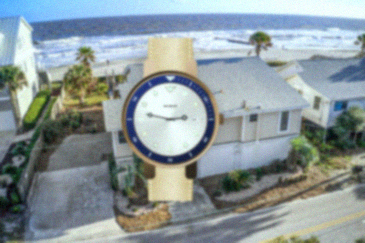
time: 2:47
